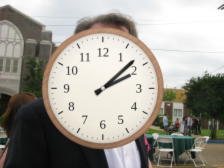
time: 2:08
